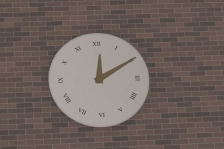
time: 12:10
